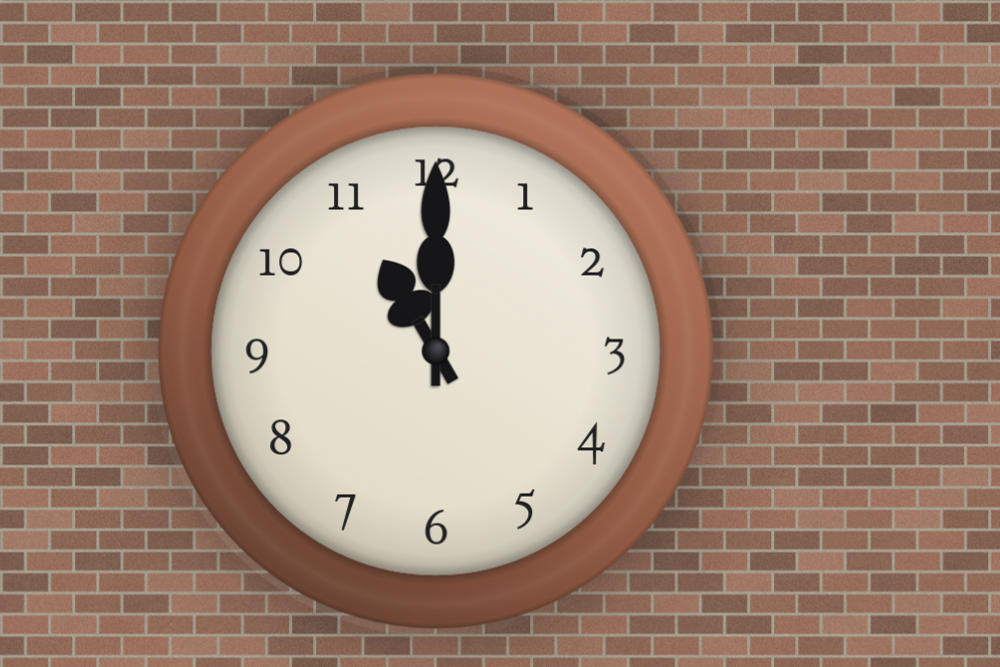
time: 11:00
